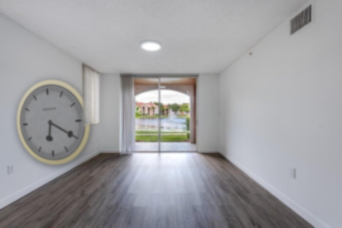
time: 6:20
